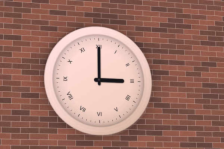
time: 3:00
